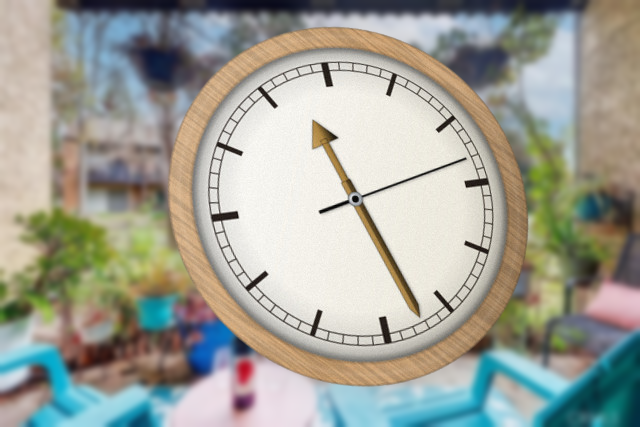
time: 11:27:13
